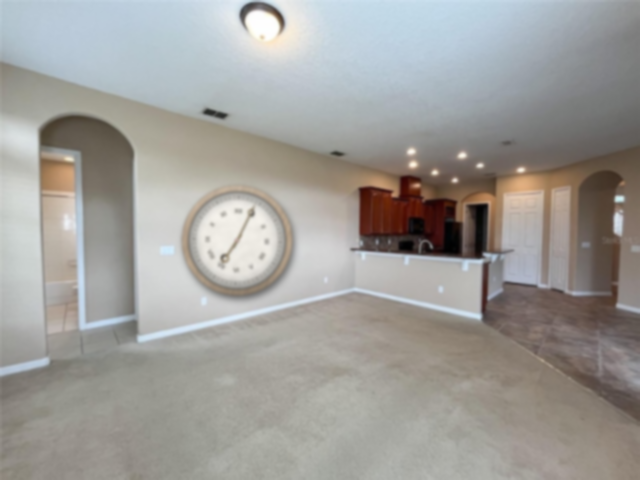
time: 7:04
